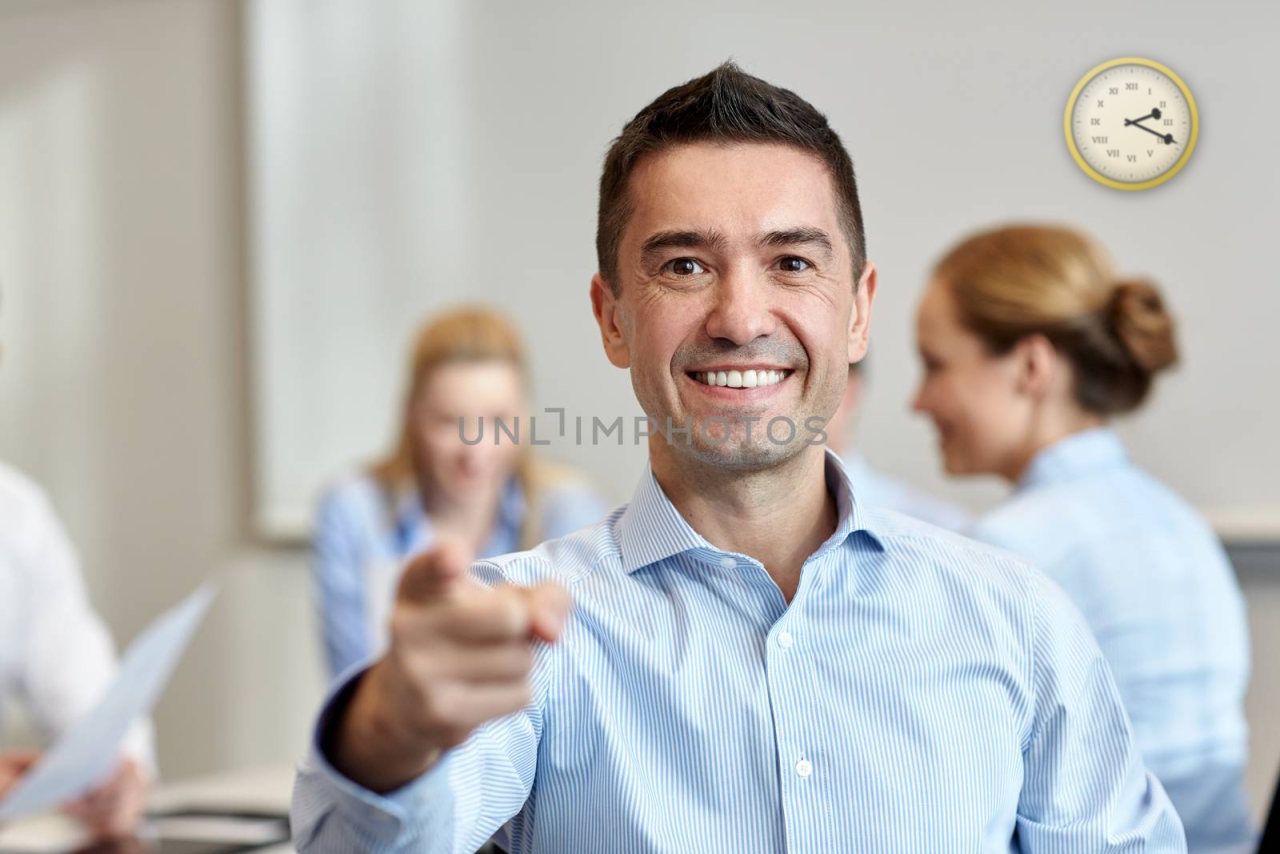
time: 2:19
